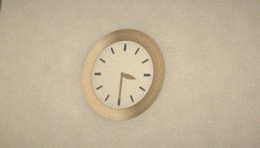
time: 3:30
